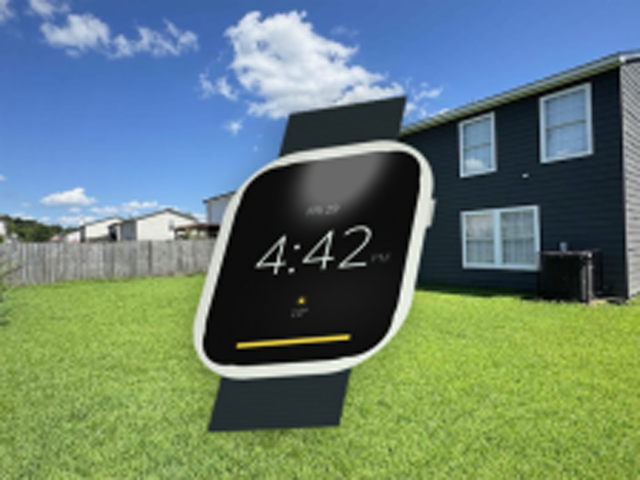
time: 4:42
